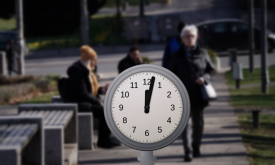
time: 12:02
